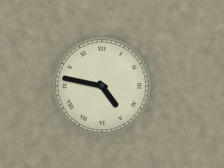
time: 4:47
